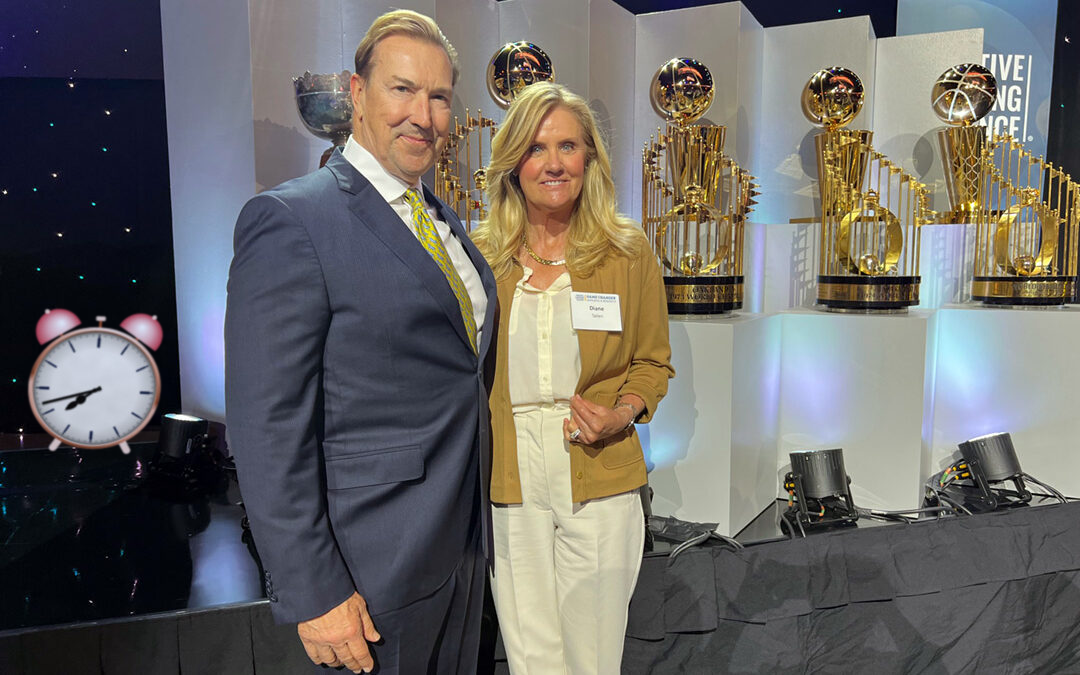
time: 7:42
